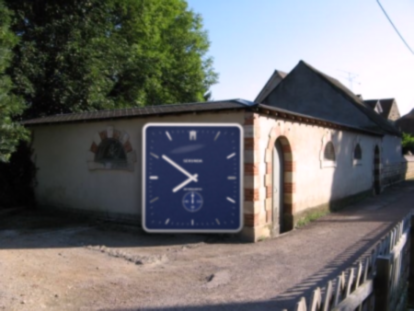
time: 7:51
